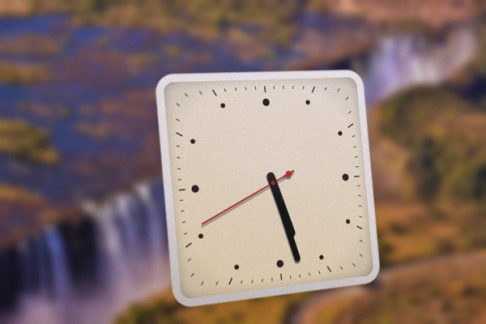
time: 5:27:41
